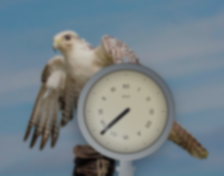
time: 7:38
